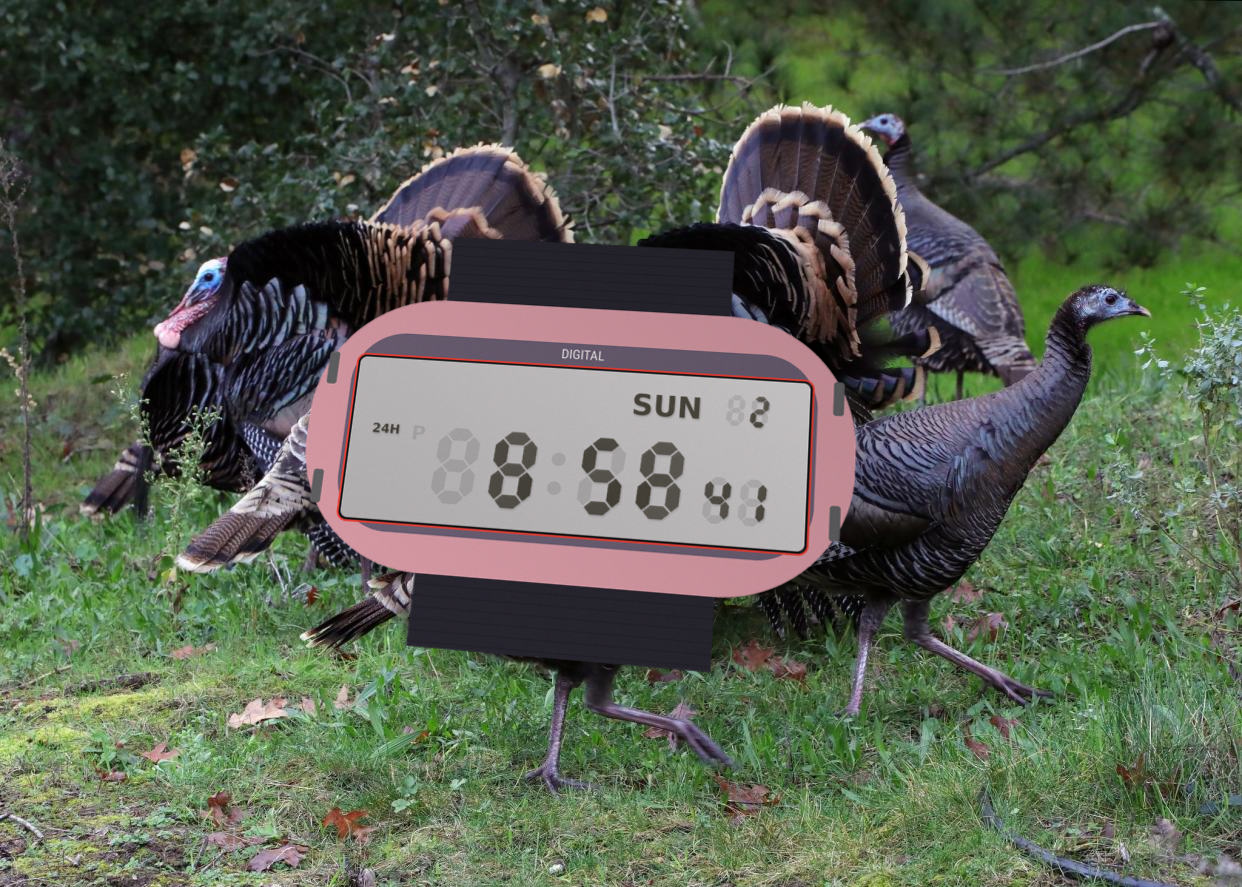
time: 8:58:41
